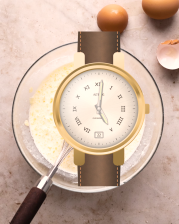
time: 5:01
